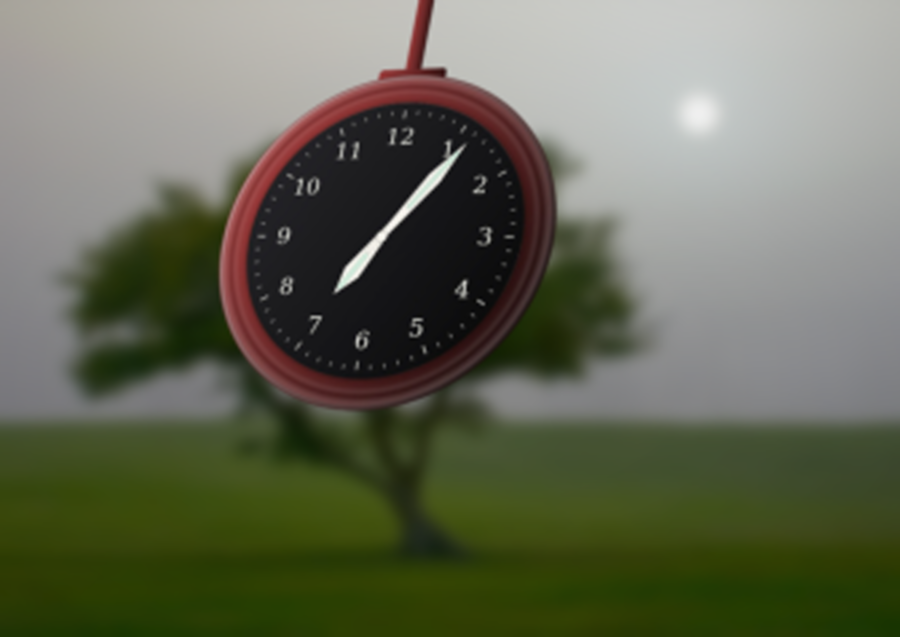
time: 7:06
